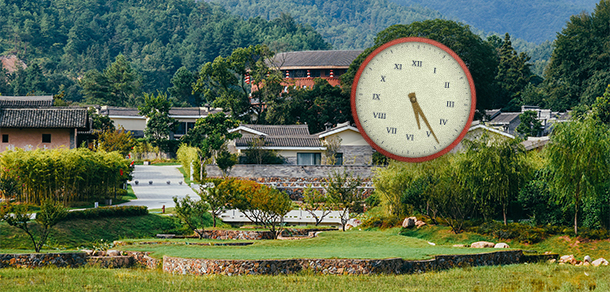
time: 5:24
